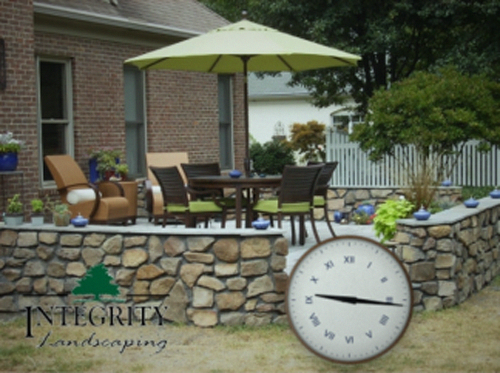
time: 9:16
